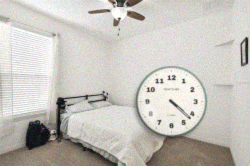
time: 4:22
